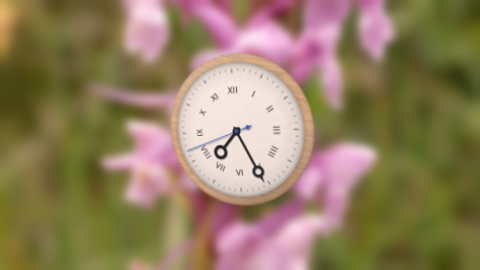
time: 7:25:42
